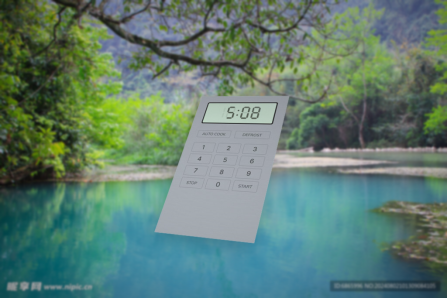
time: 5:08
